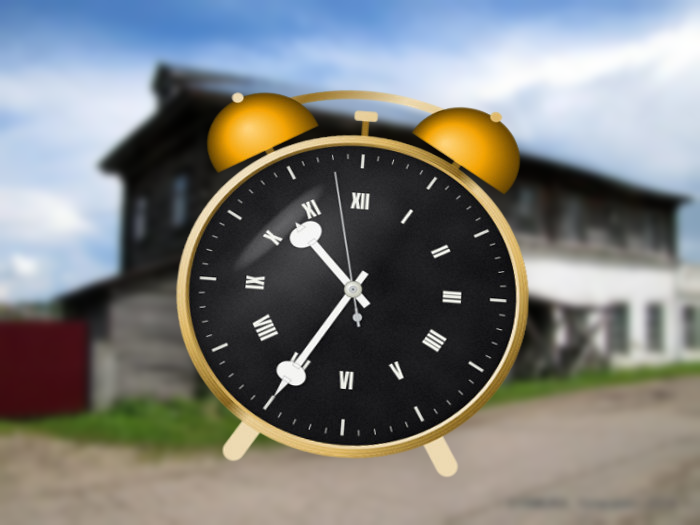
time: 10:34:58
